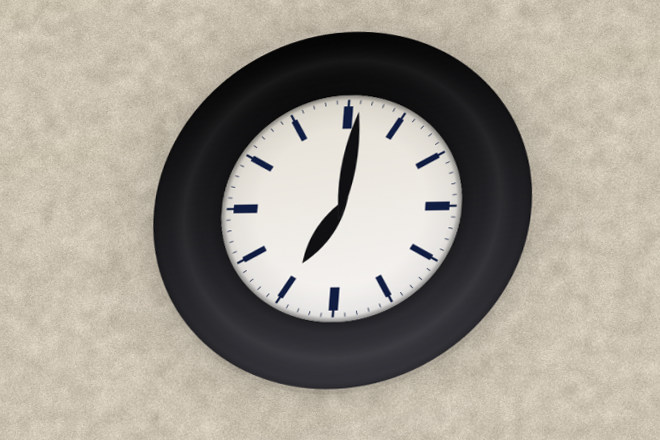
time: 7:01
